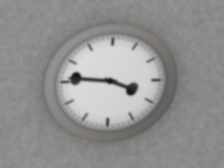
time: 3:46
